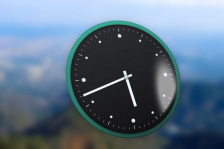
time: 5:42
